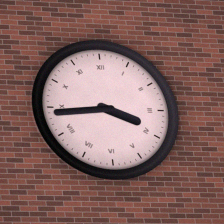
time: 3:44
